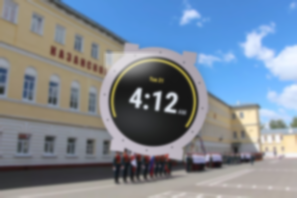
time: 4:12
